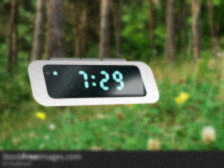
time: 7:29
